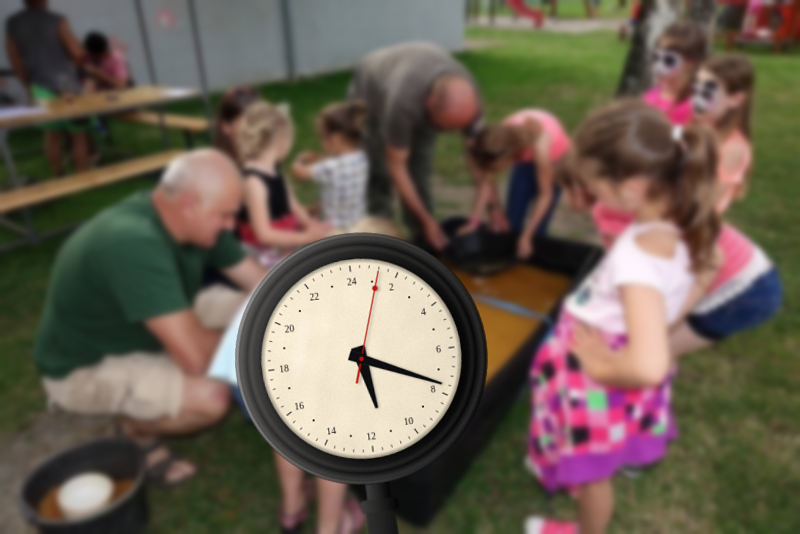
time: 11:19:03
